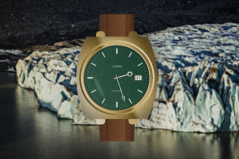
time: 2:27
